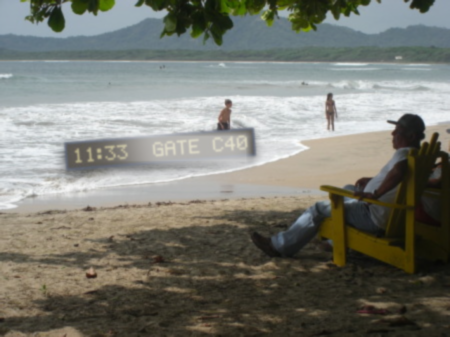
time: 11:33
